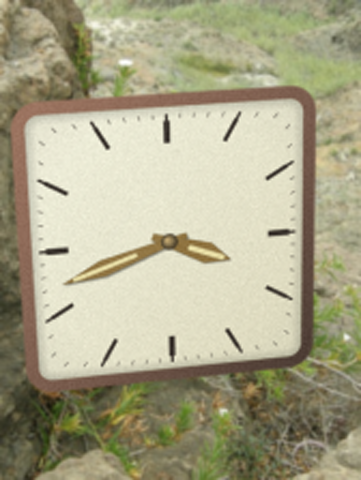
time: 3:42
